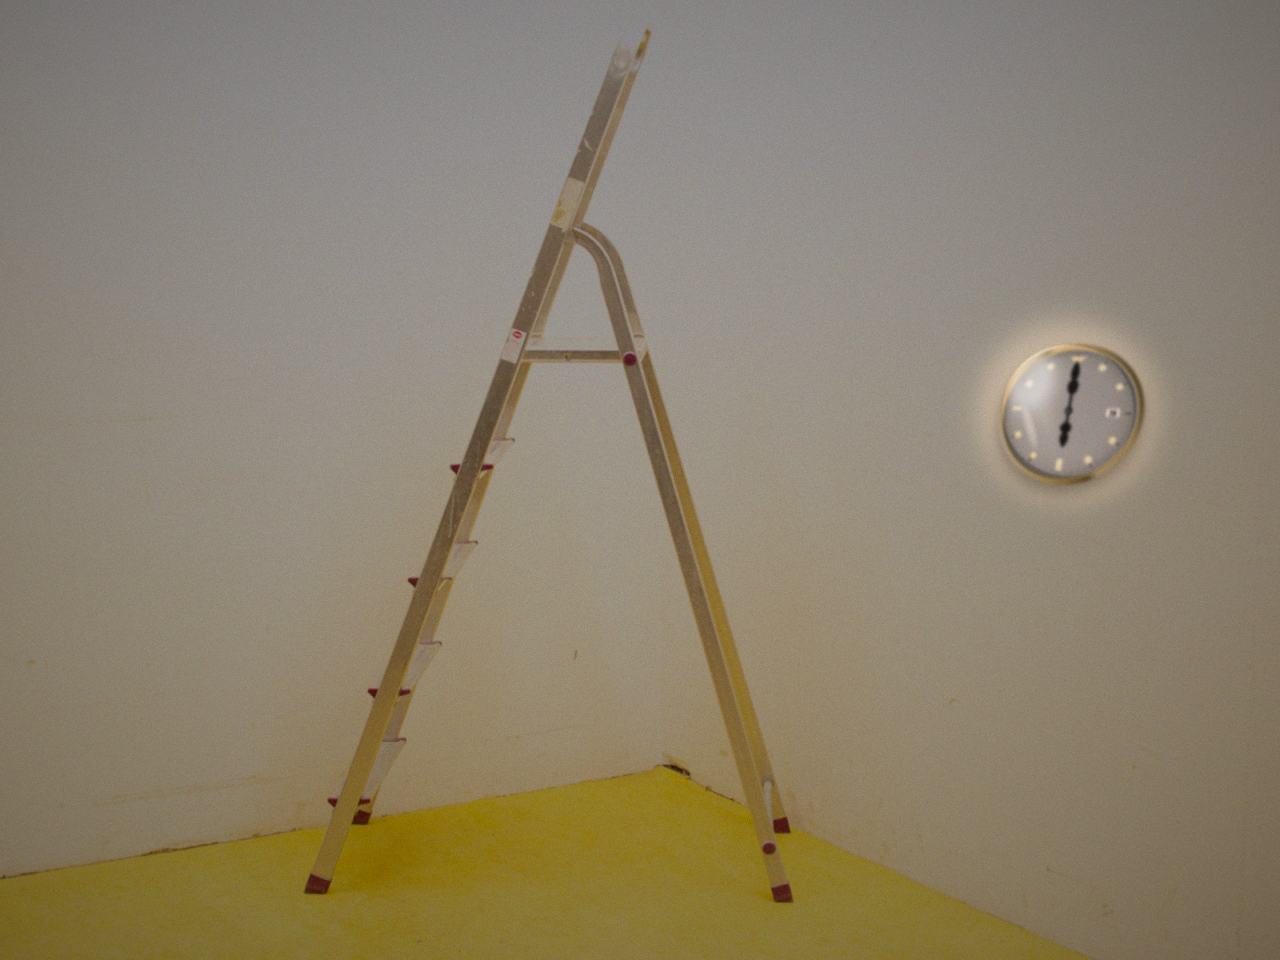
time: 6:00
